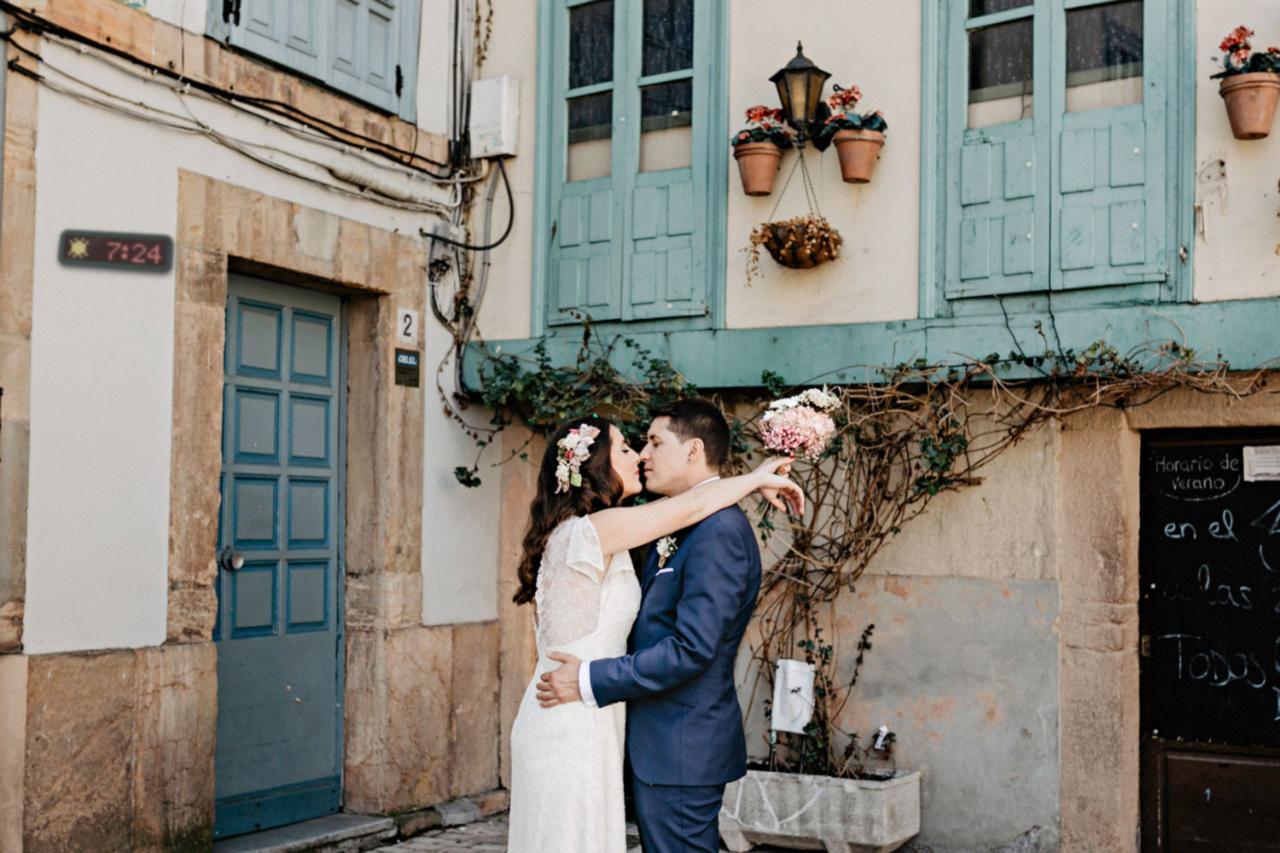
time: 7:24
